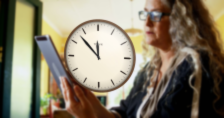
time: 11:53
